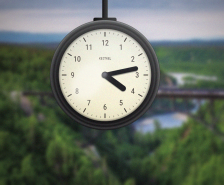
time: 4:13
